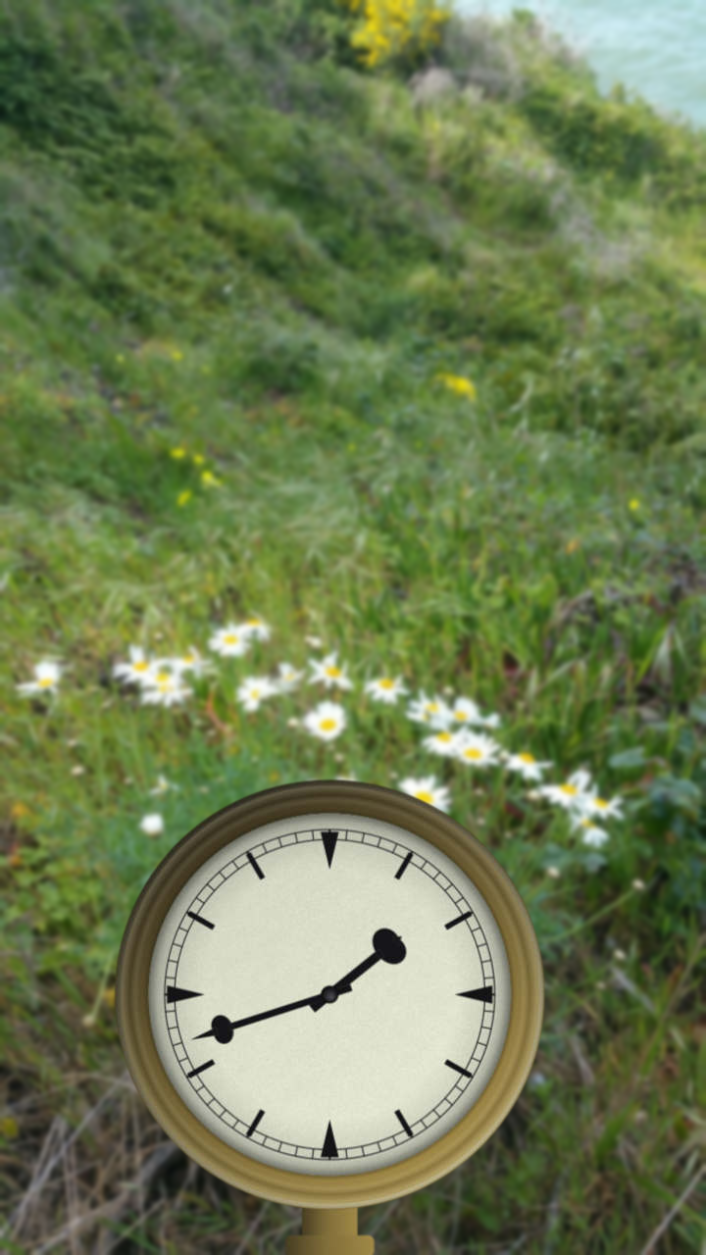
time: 1:42
